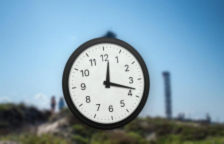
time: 12:18
